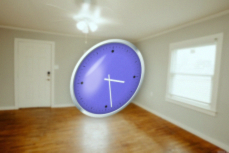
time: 3:28
